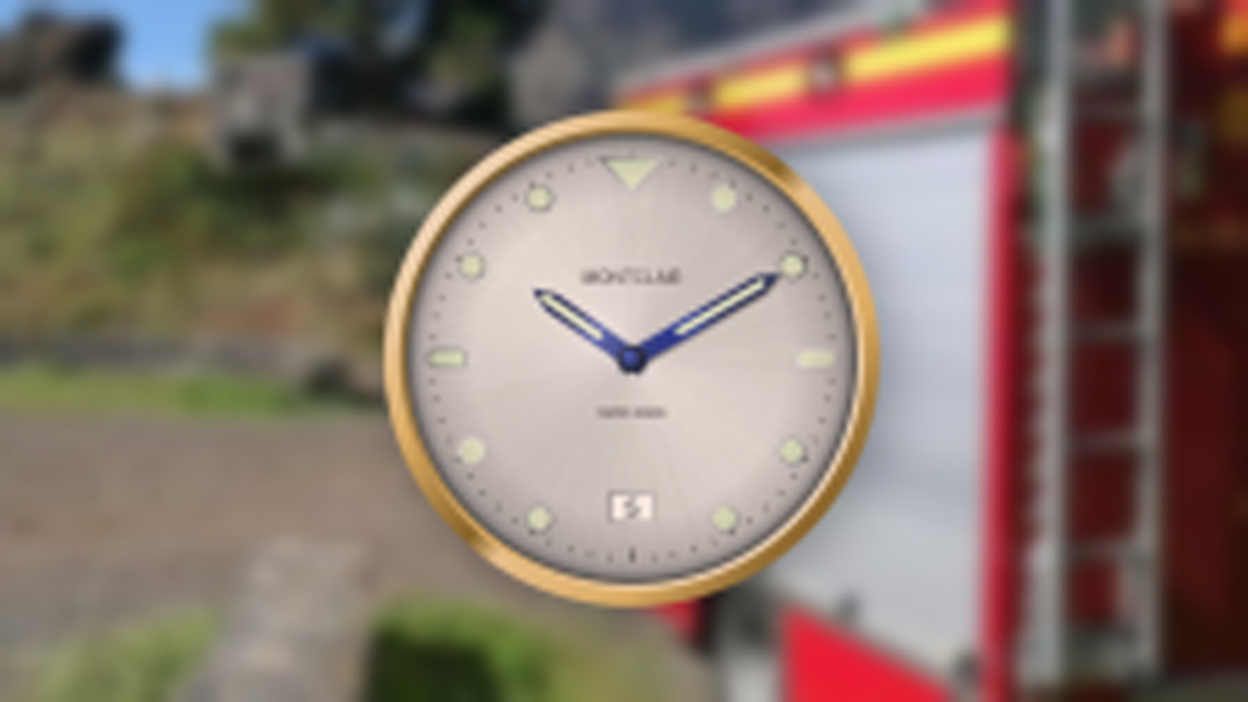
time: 10:10
